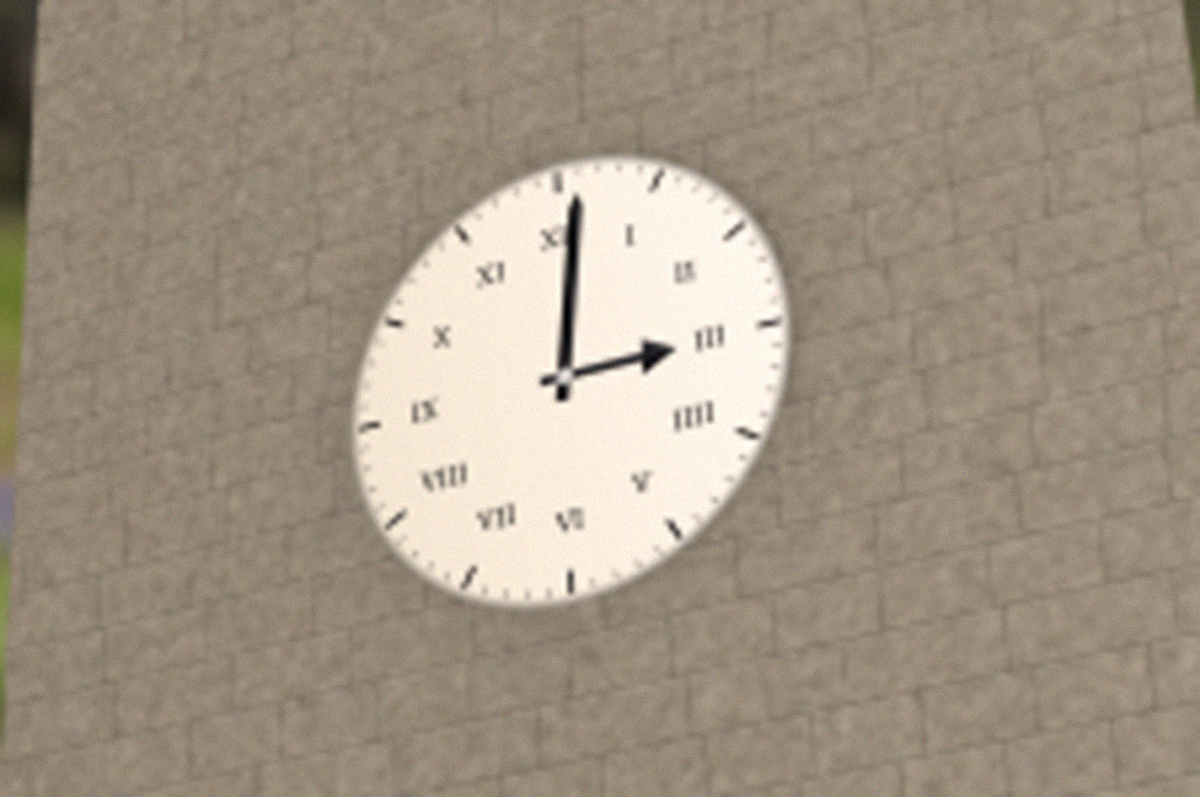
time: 3:01
